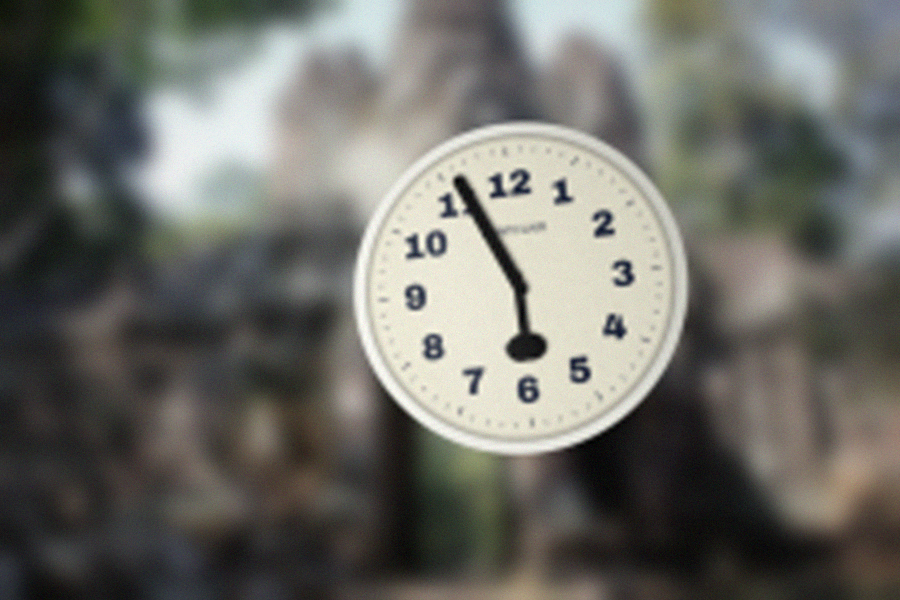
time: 5:56
